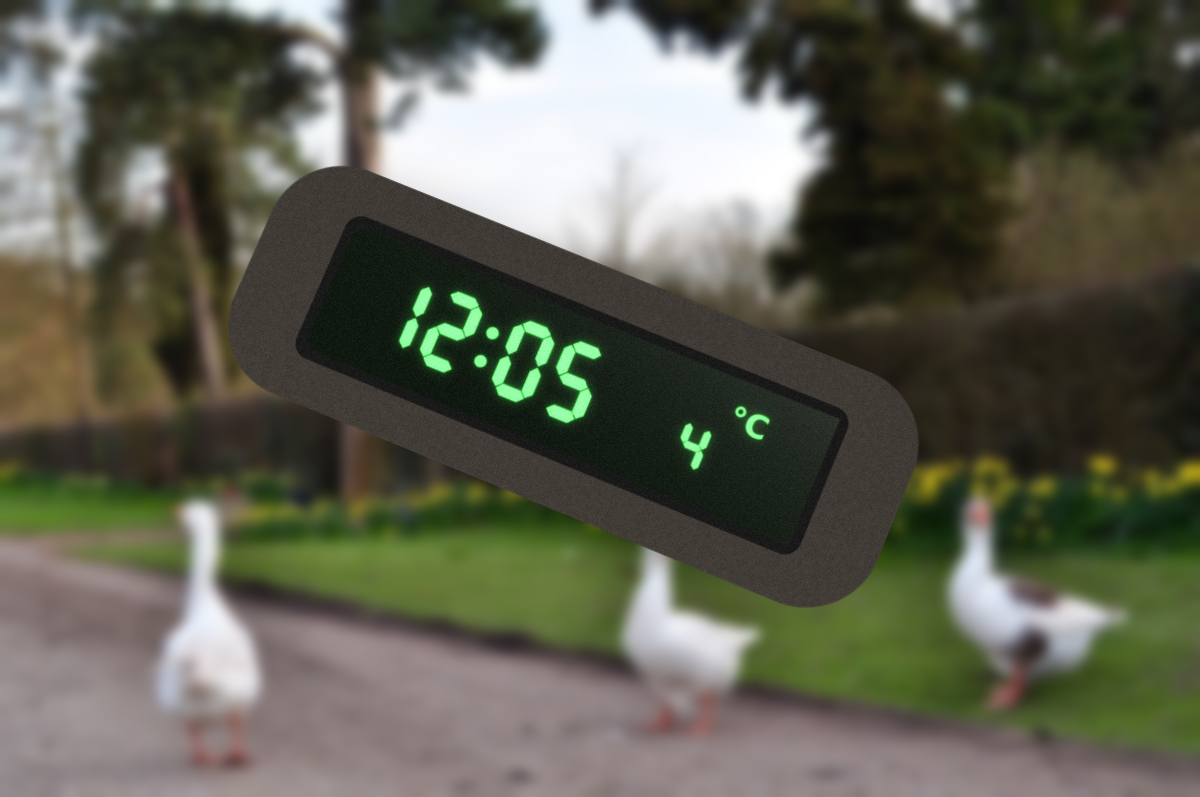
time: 12:05
